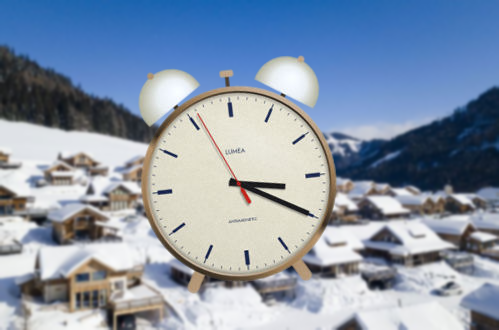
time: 3:19:56
